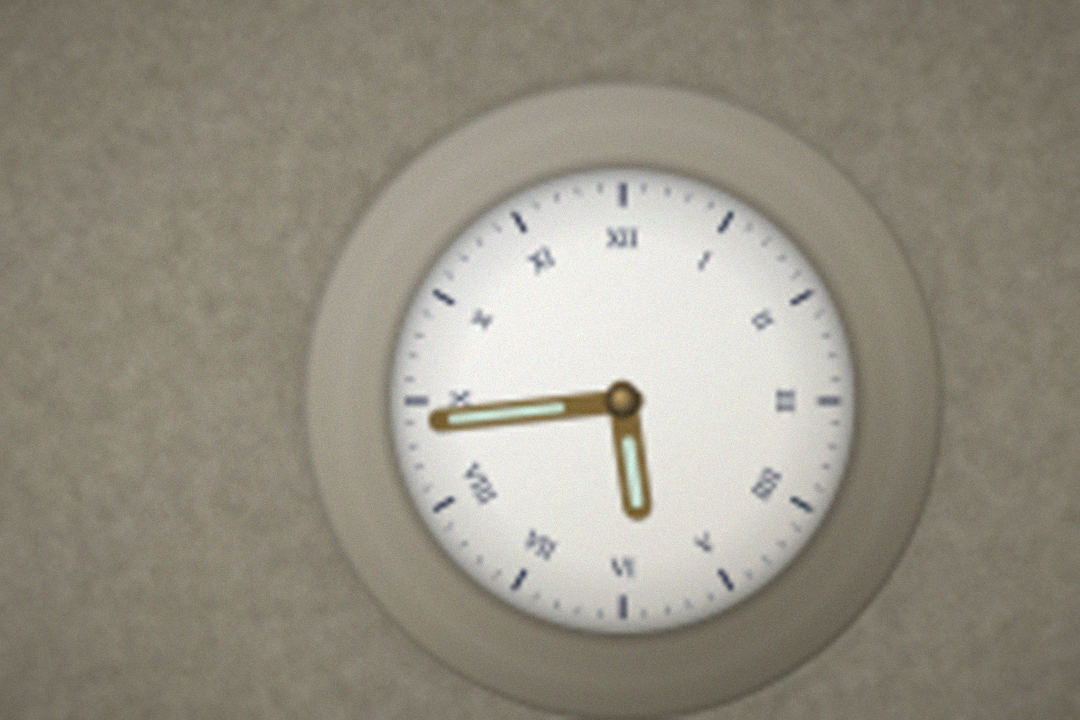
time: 5:44
